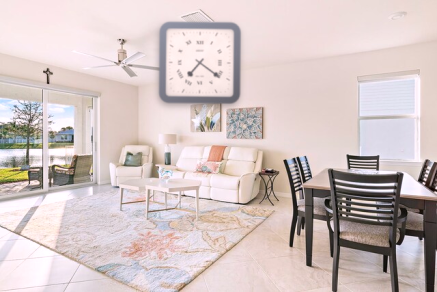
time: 7:21
